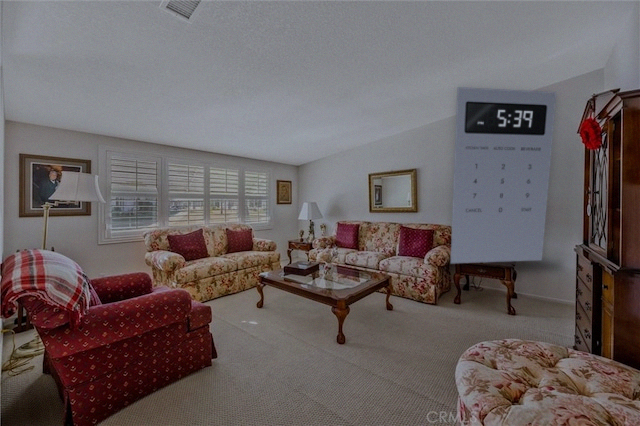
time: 5:39
